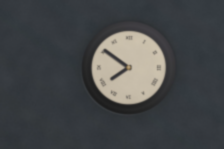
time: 7:51
